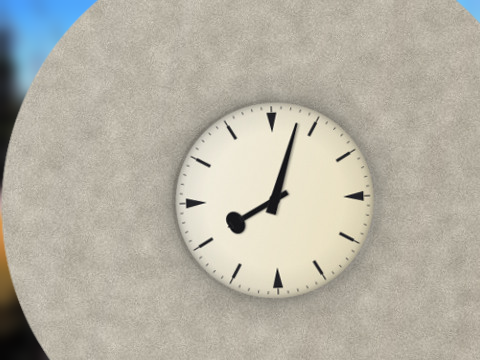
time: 8:03
